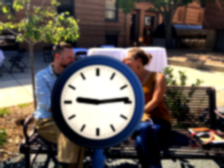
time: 9:14
